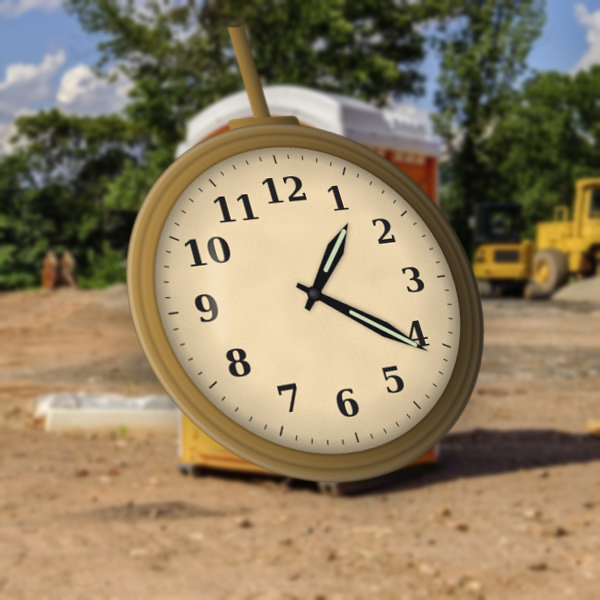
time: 1:21
